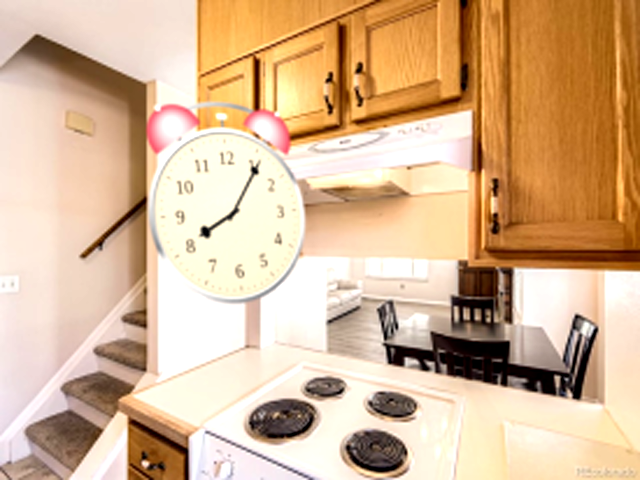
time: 8:06
